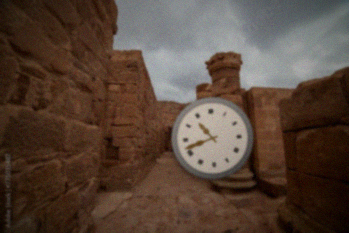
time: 10:42
